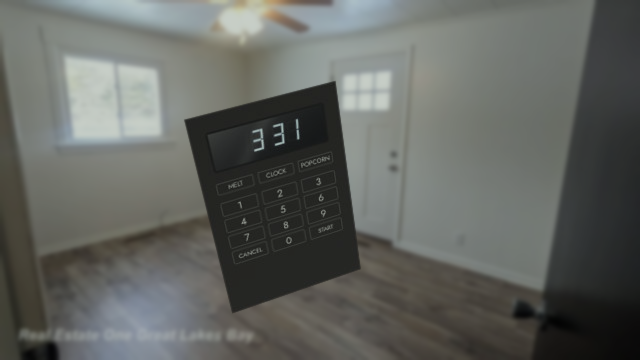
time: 3:31
